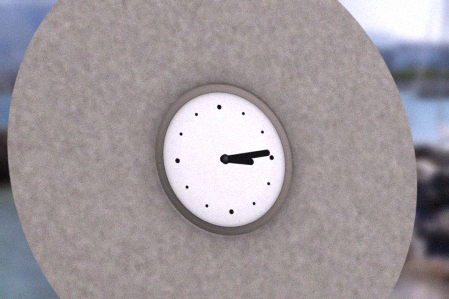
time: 3:14
